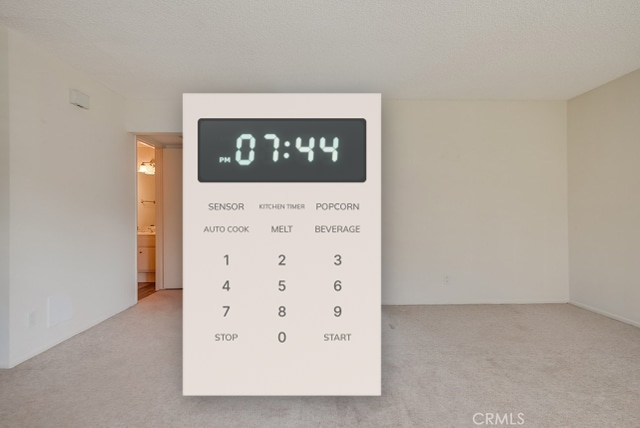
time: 7:44
